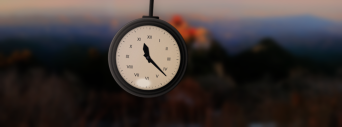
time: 11:22
